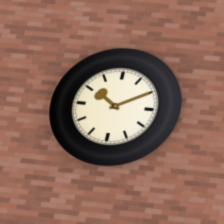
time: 10:10
